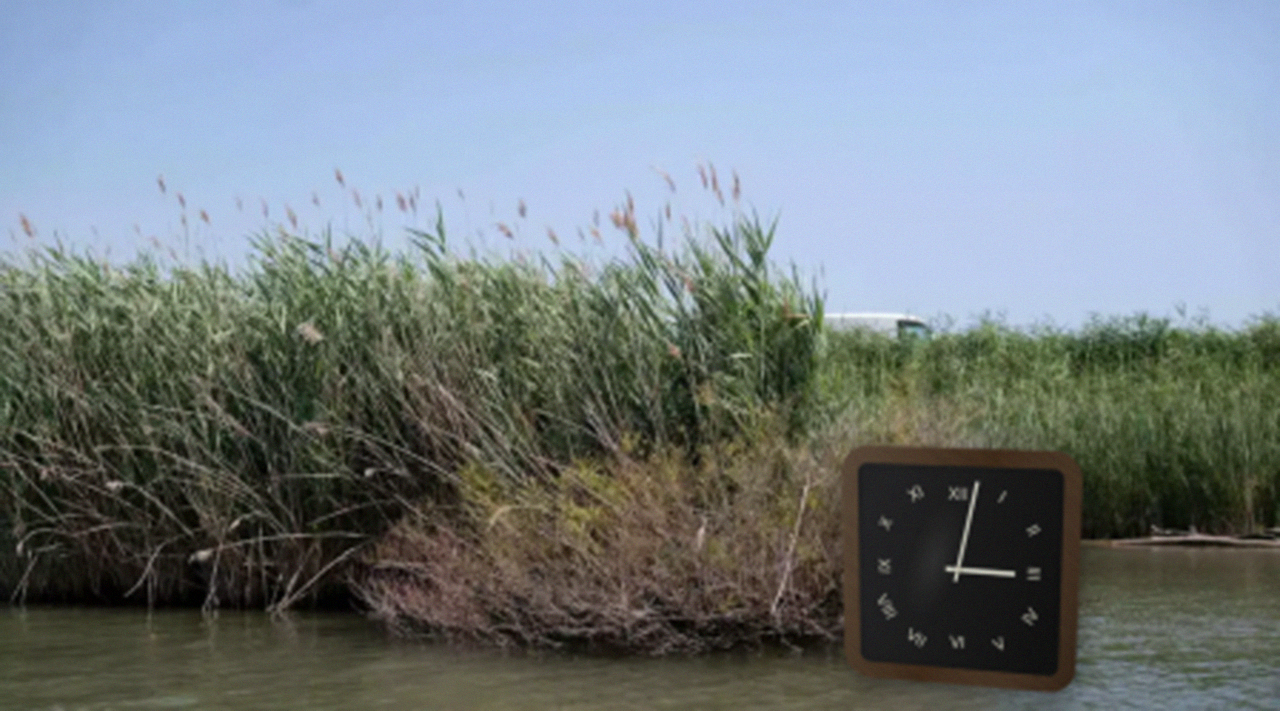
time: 3:02
